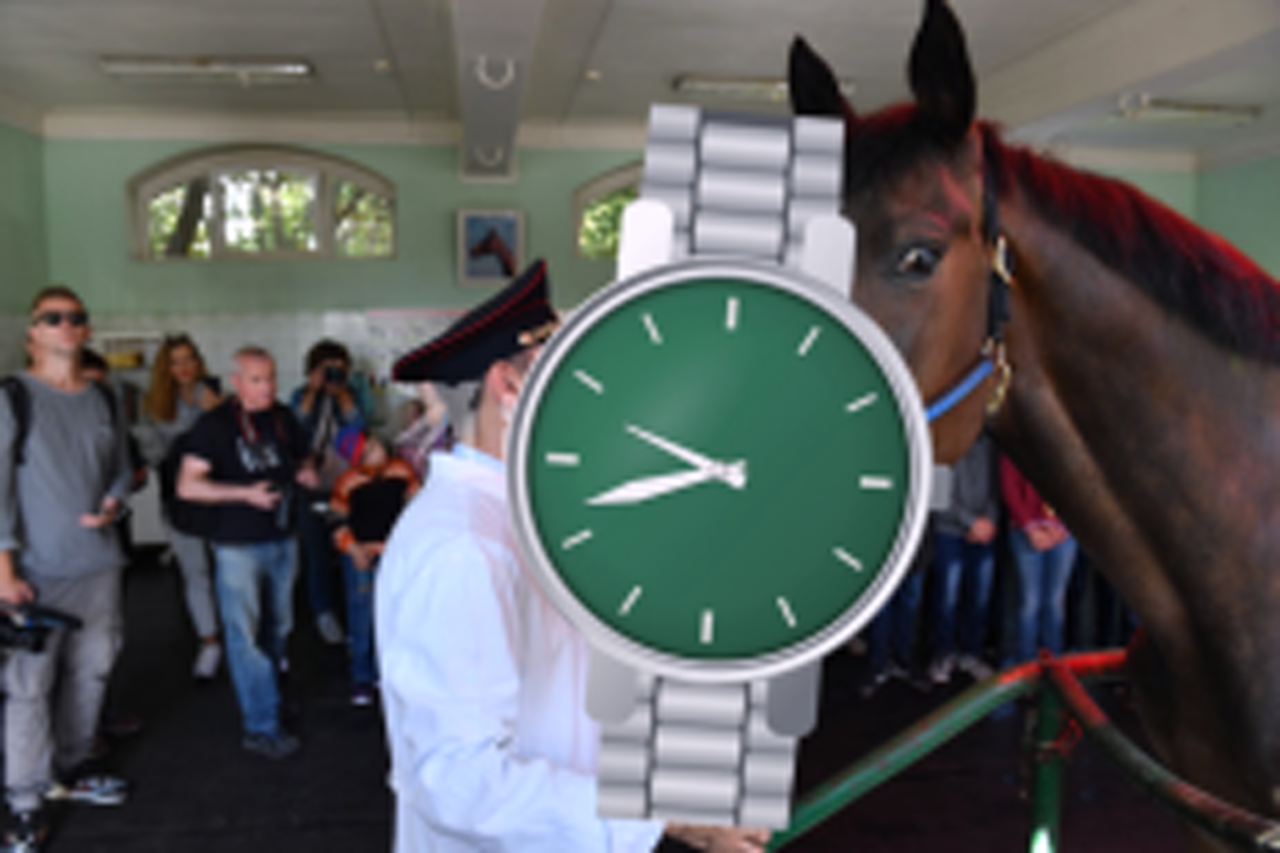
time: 9:42
